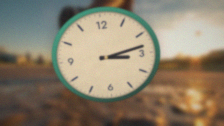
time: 3:13
